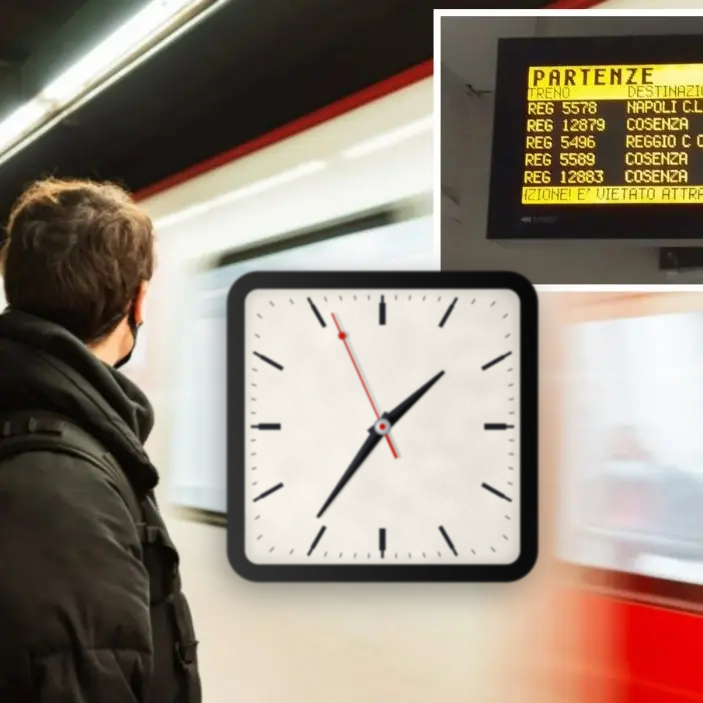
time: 1:35:56
